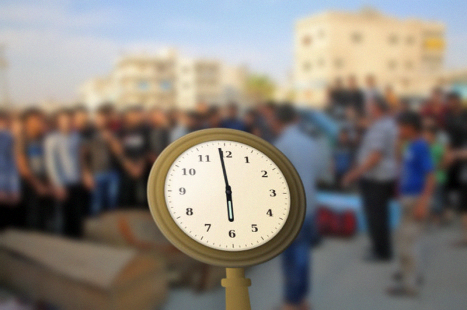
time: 5:59
